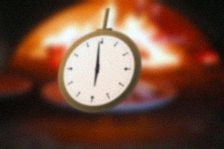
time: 5:59
